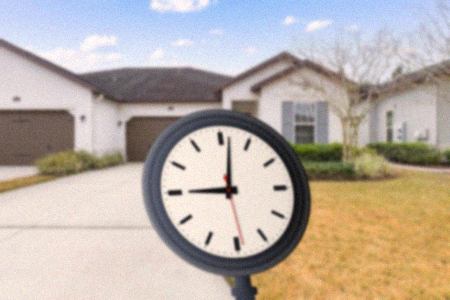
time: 9:01:29
